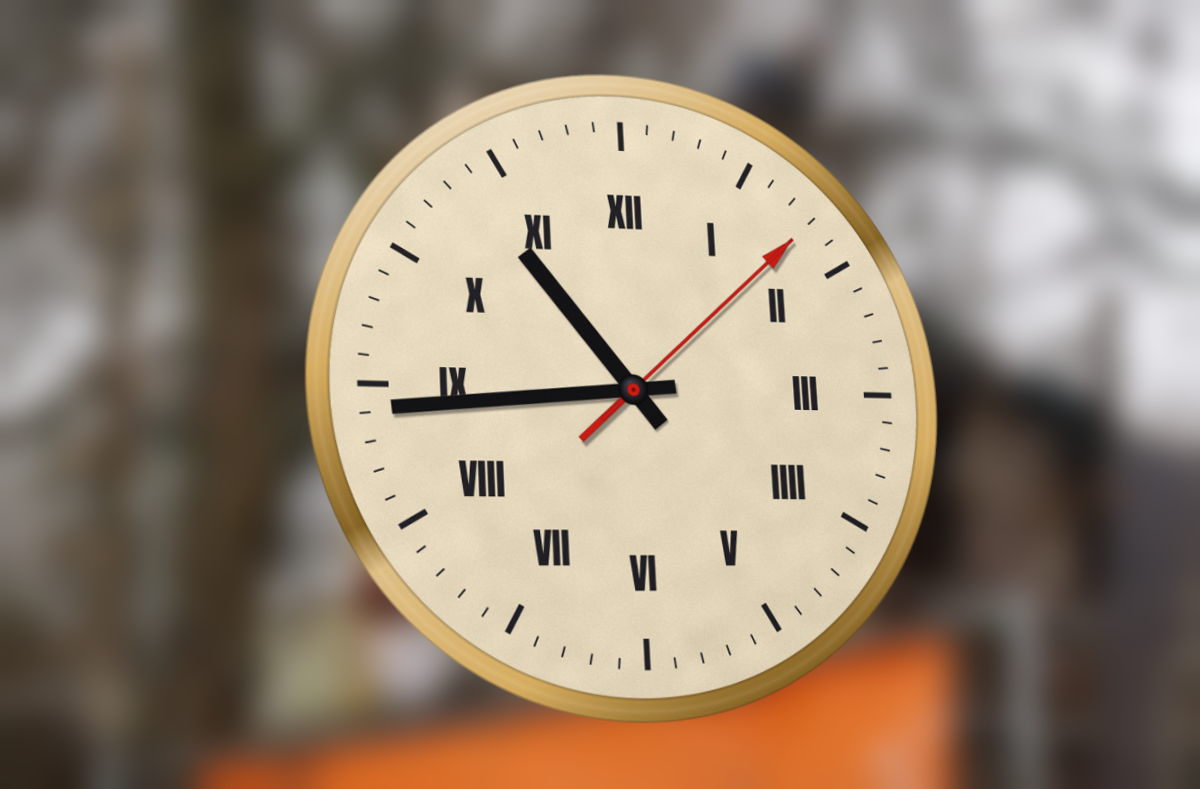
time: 10:44:08
